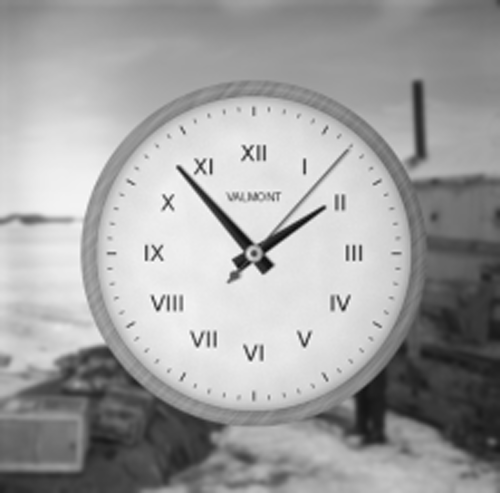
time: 1:53:07
